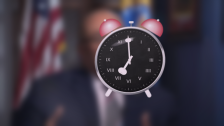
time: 6:59
